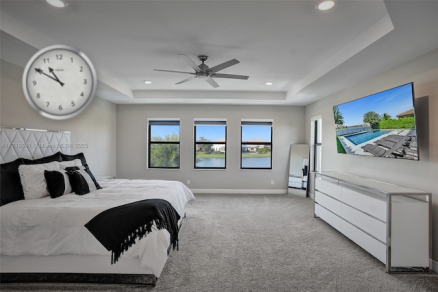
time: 10:50
